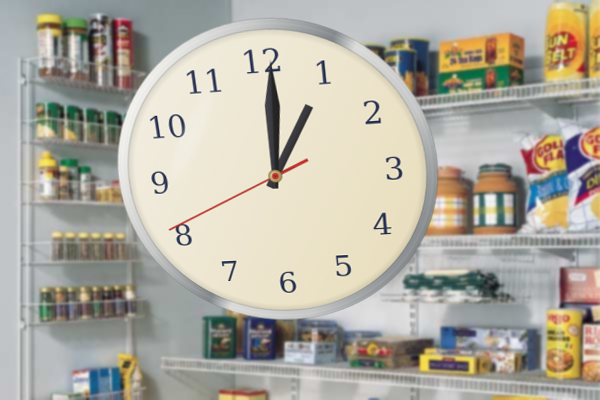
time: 1:00:41
